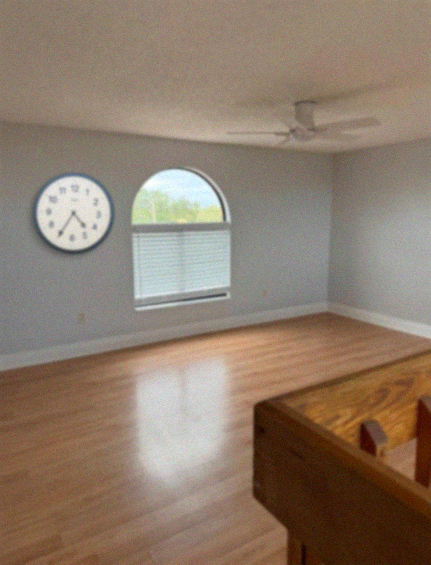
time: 4:35
